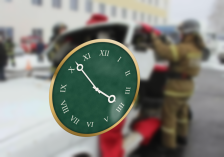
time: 3:52
